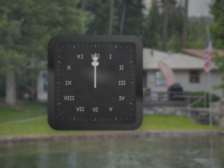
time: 12:00
